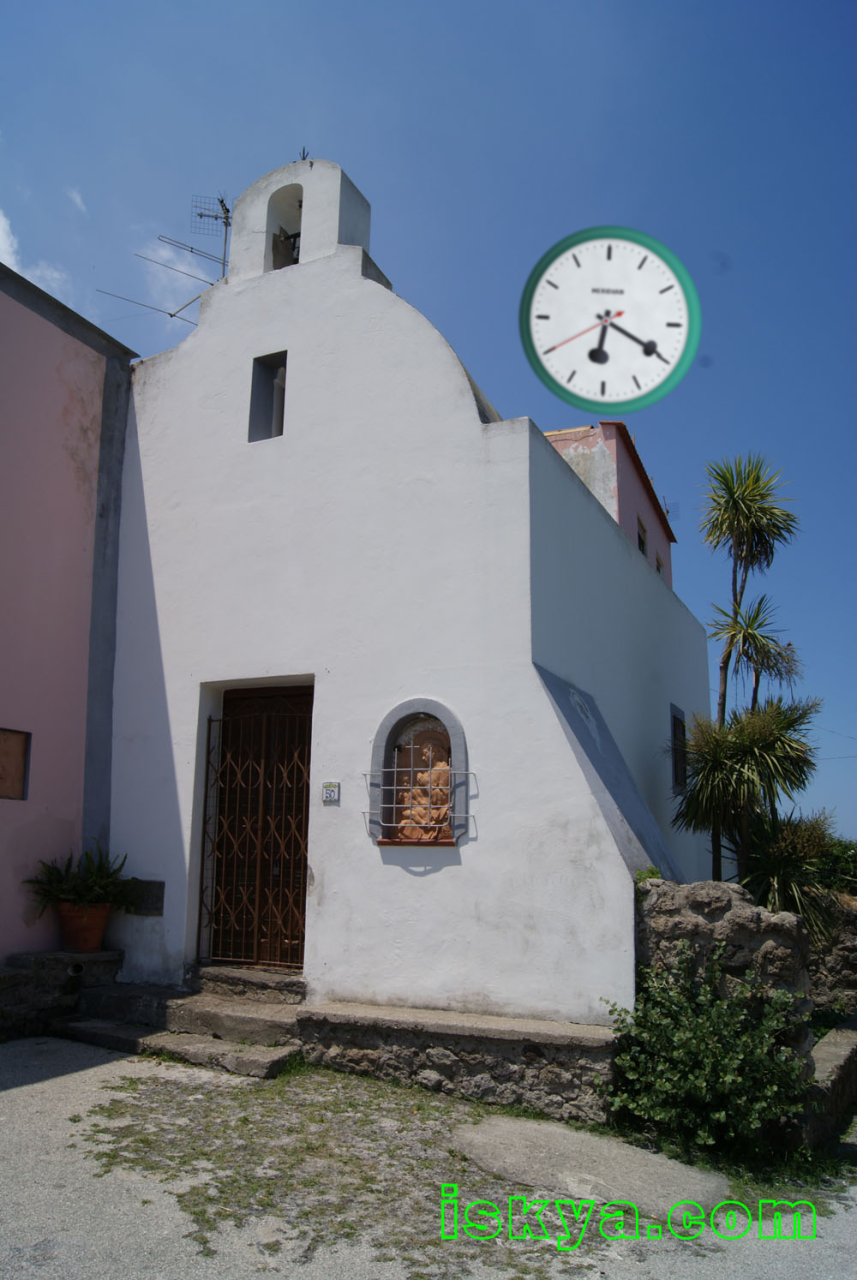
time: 6:19:40
